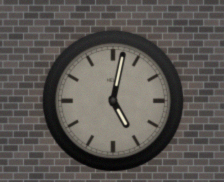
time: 5:02
